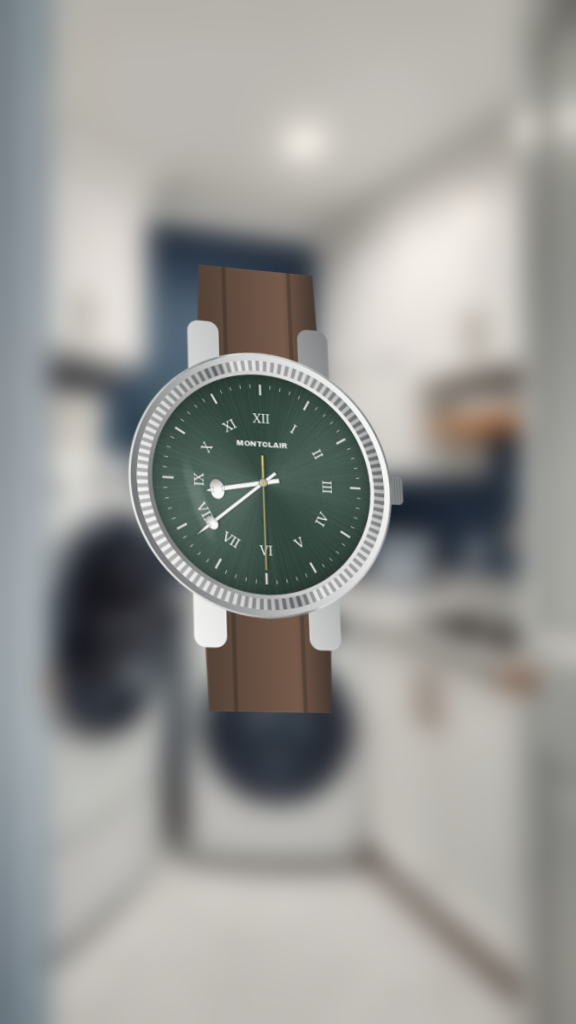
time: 8:38:30
